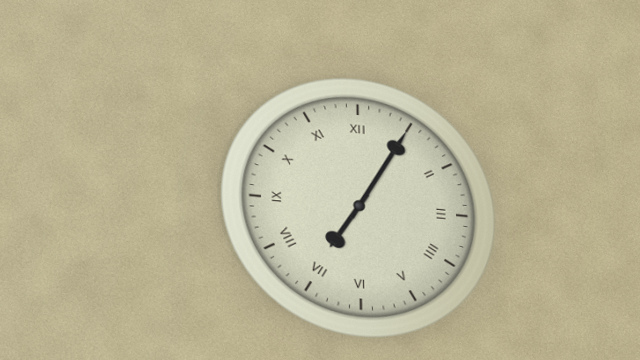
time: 7:05
